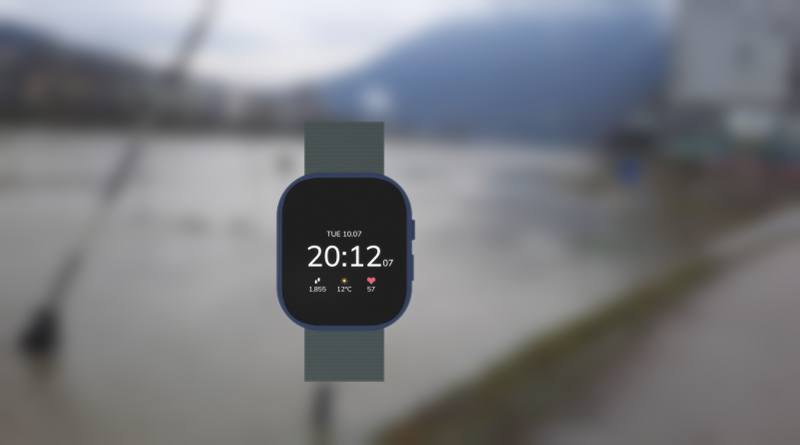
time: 20:12:07
